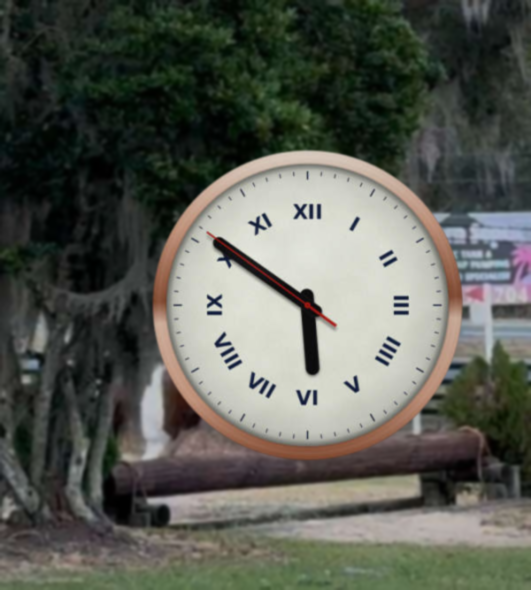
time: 5:50:51
